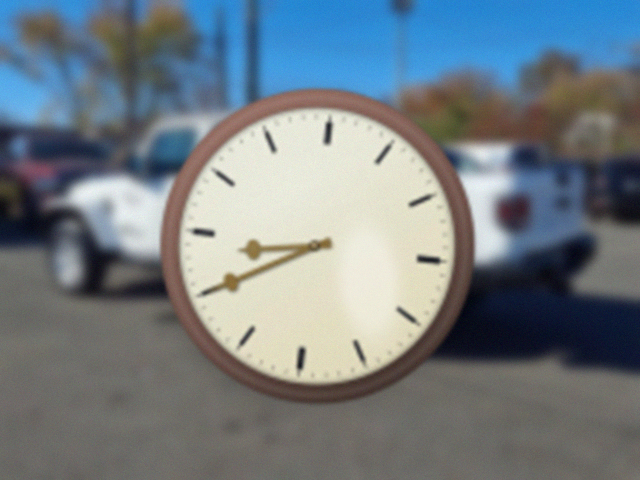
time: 8:40
